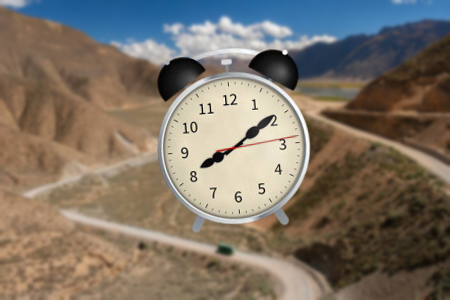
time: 8:09:14
